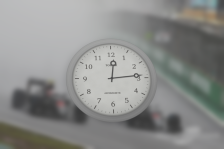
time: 12:14
